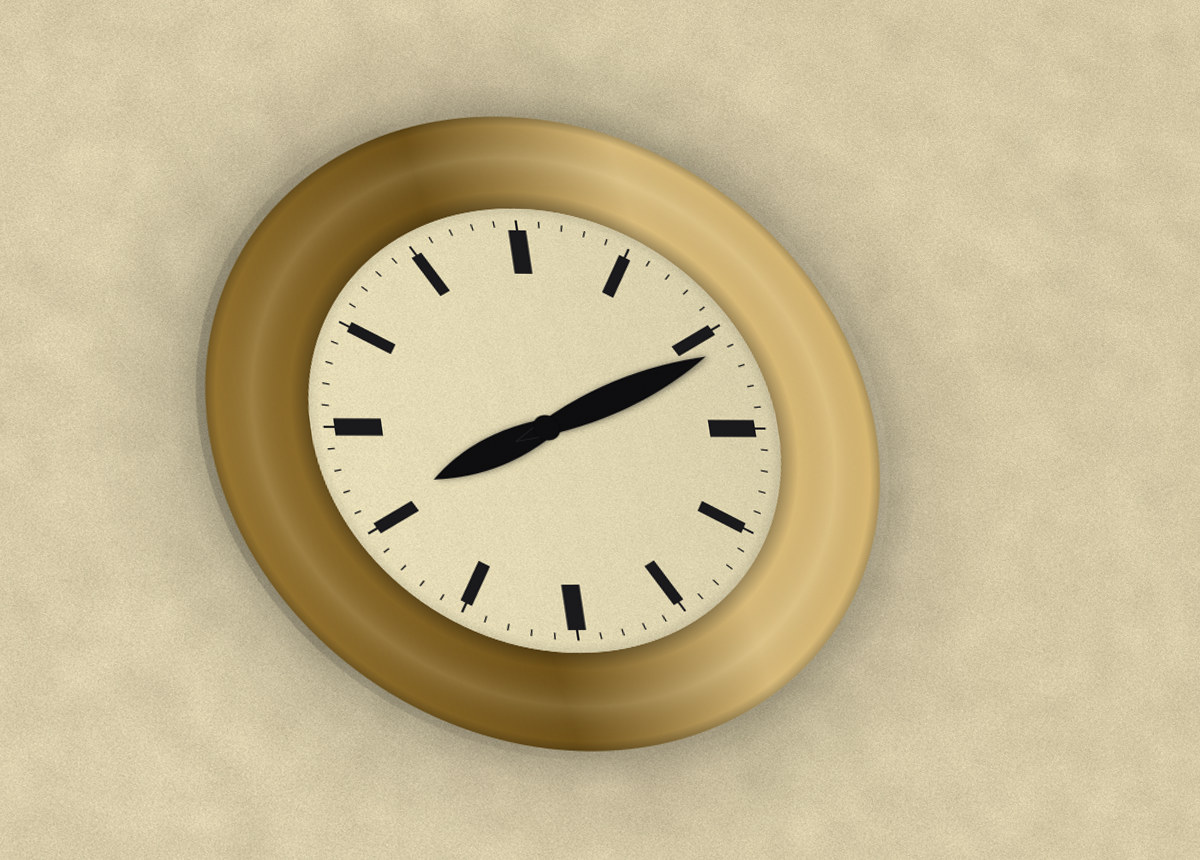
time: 8:11
